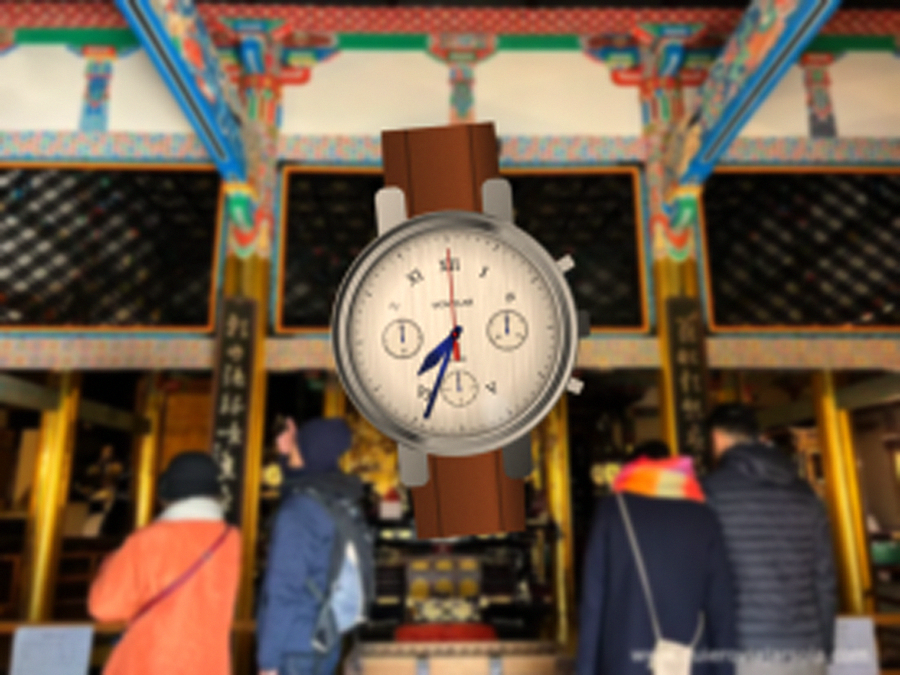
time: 7:34
